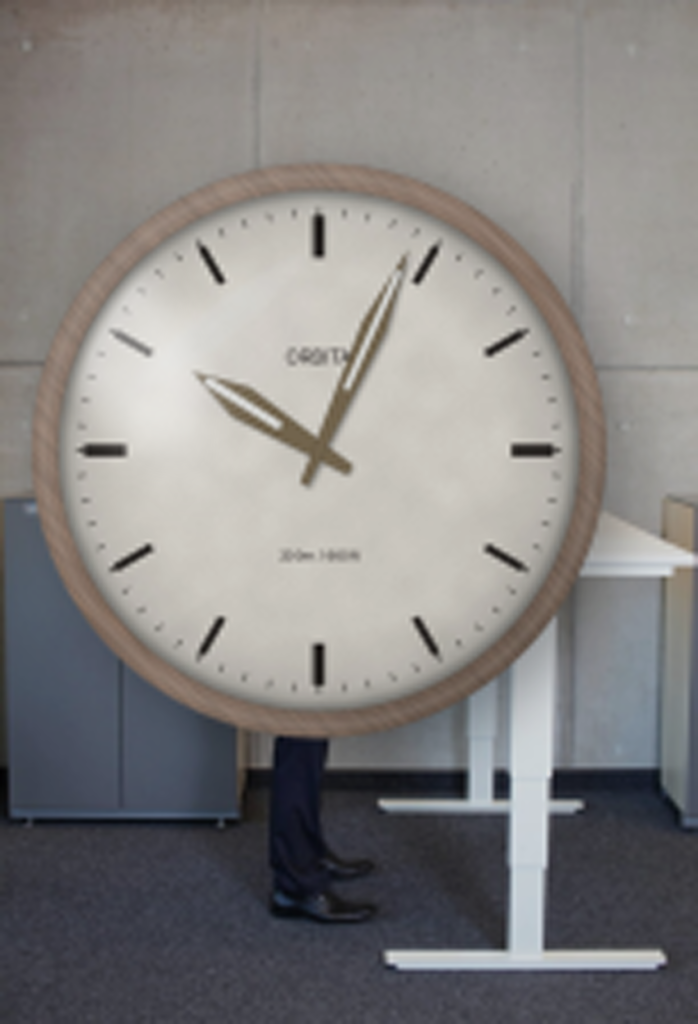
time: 10:04
